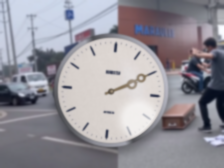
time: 2:10
